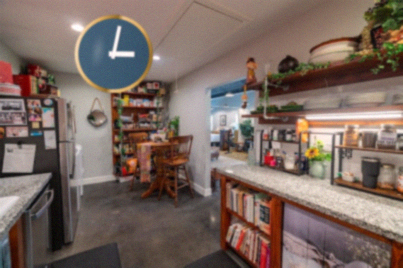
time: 3:02
